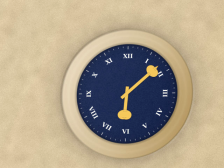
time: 6:08
